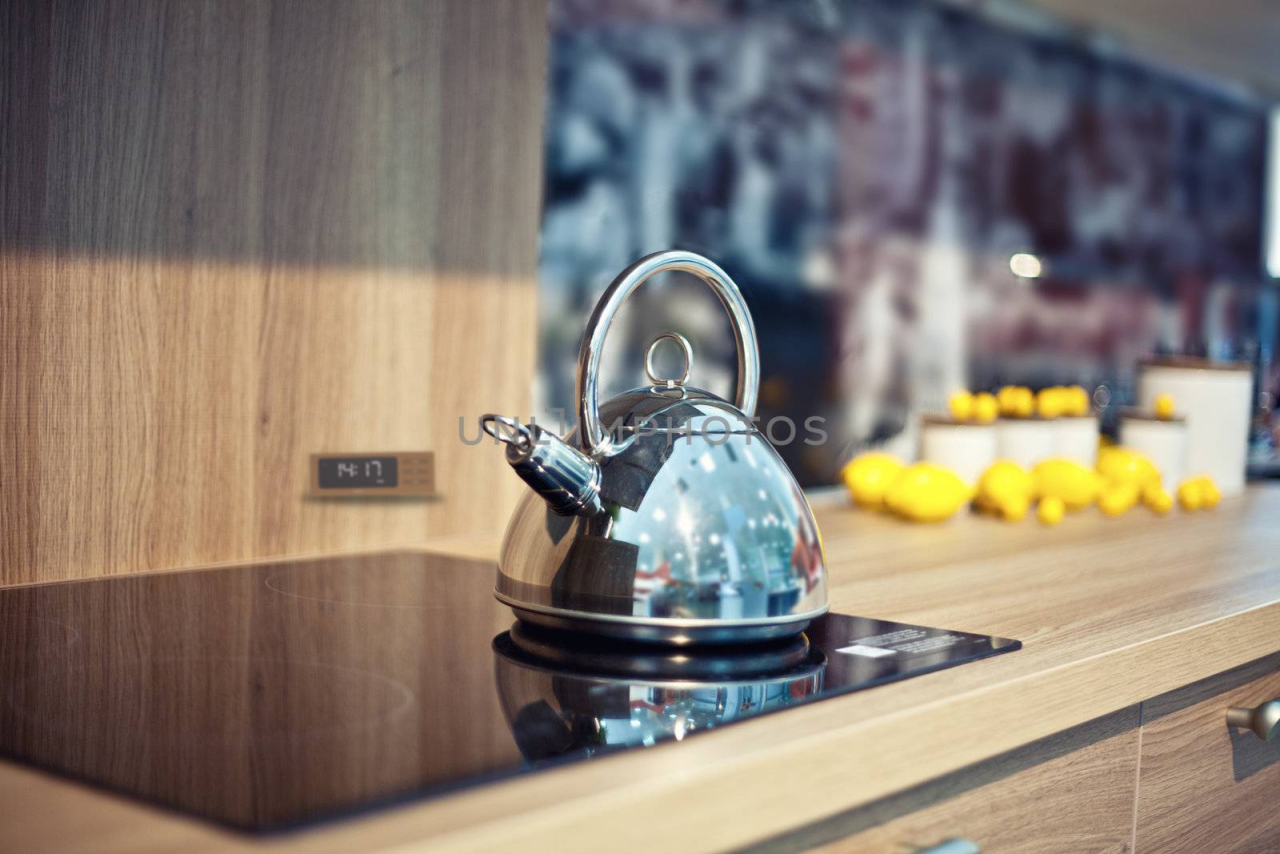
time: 14:17
